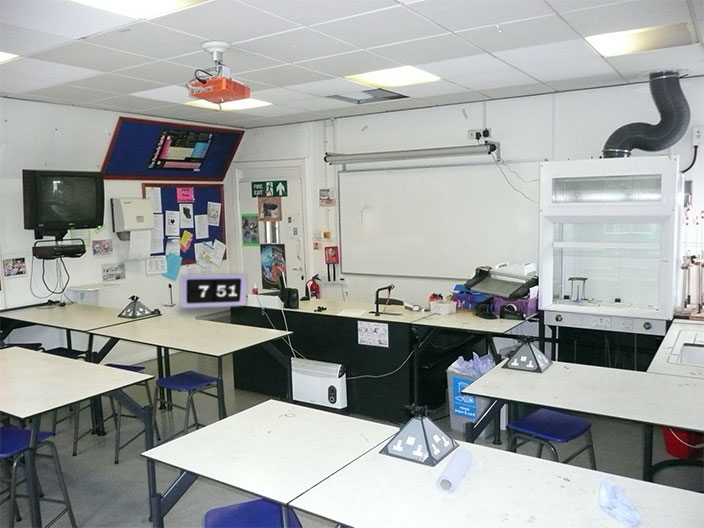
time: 7:51
